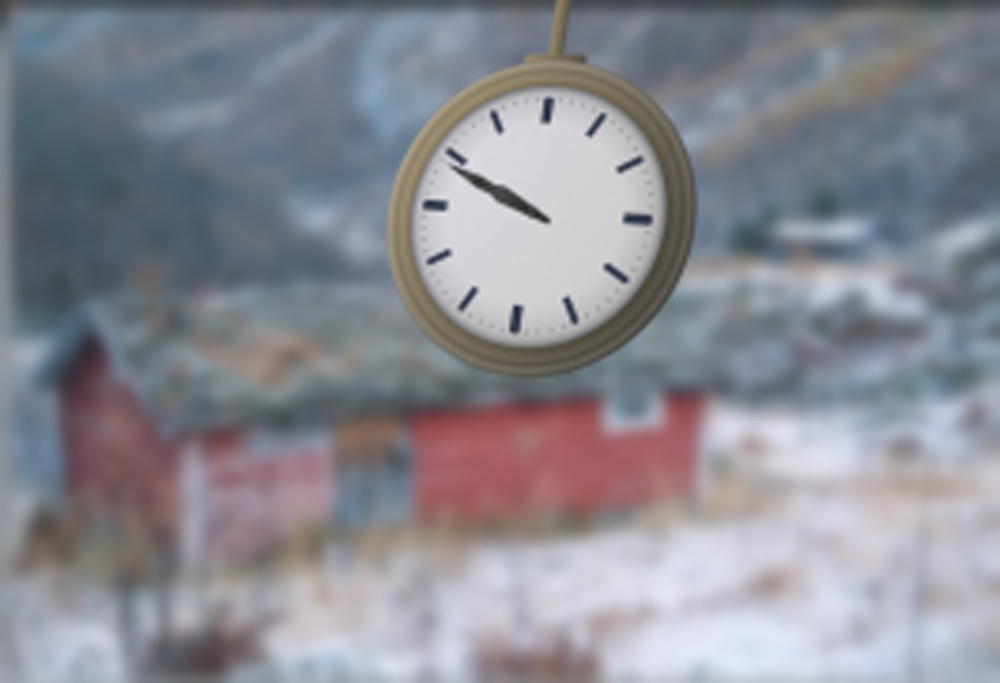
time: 9:49
